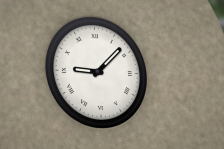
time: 9:08
